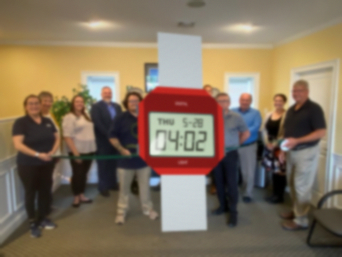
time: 4:02
